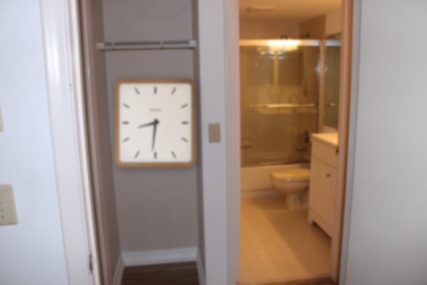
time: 8:31
